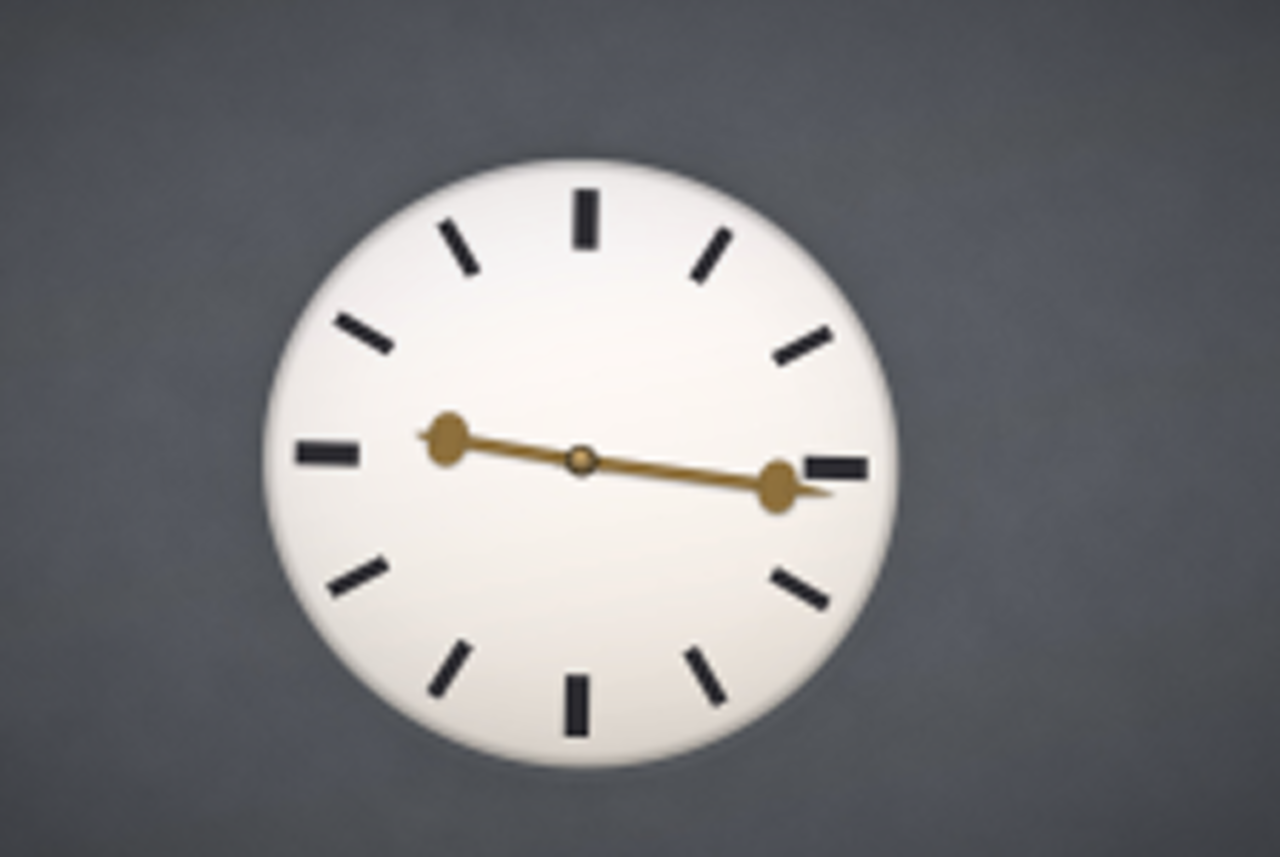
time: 9:16
